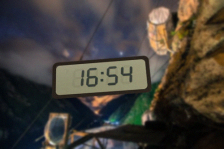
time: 16:54
